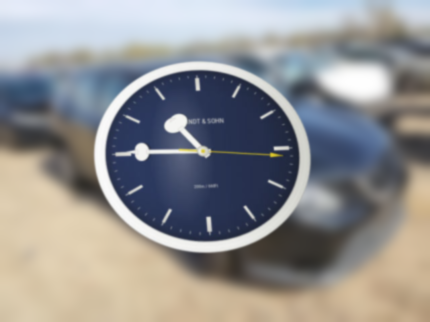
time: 10:45:16
